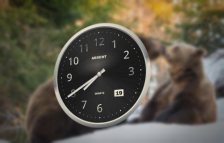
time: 7:40
